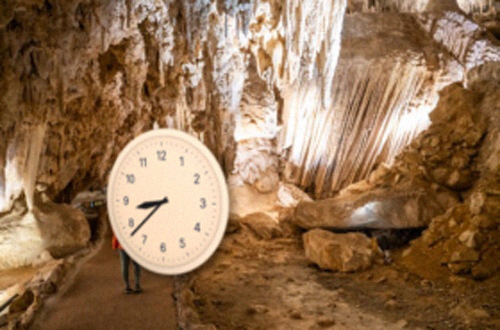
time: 8:38
